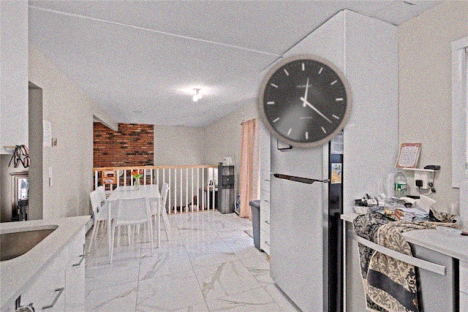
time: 12:22
